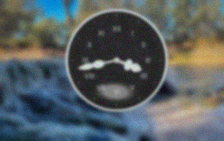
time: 3:43
